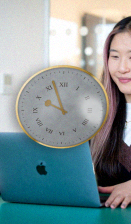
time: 9:57
